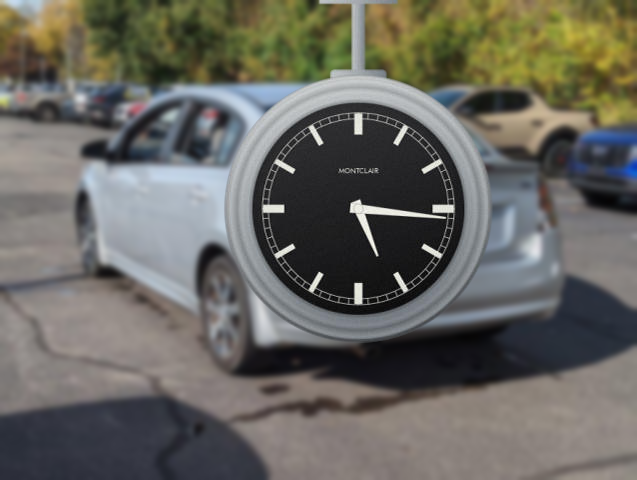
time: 5:16
